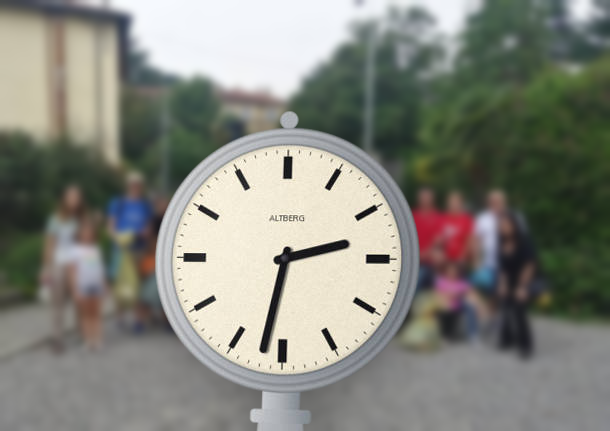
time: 2:32
